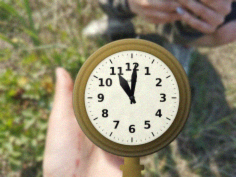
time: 11:01
